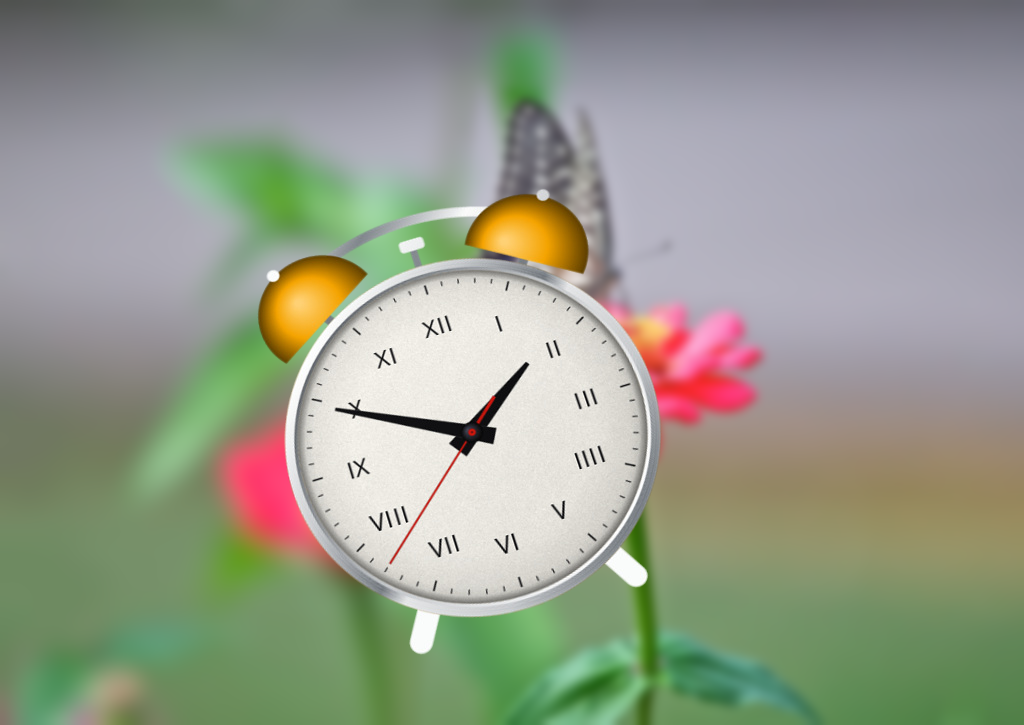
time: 1:49:38
